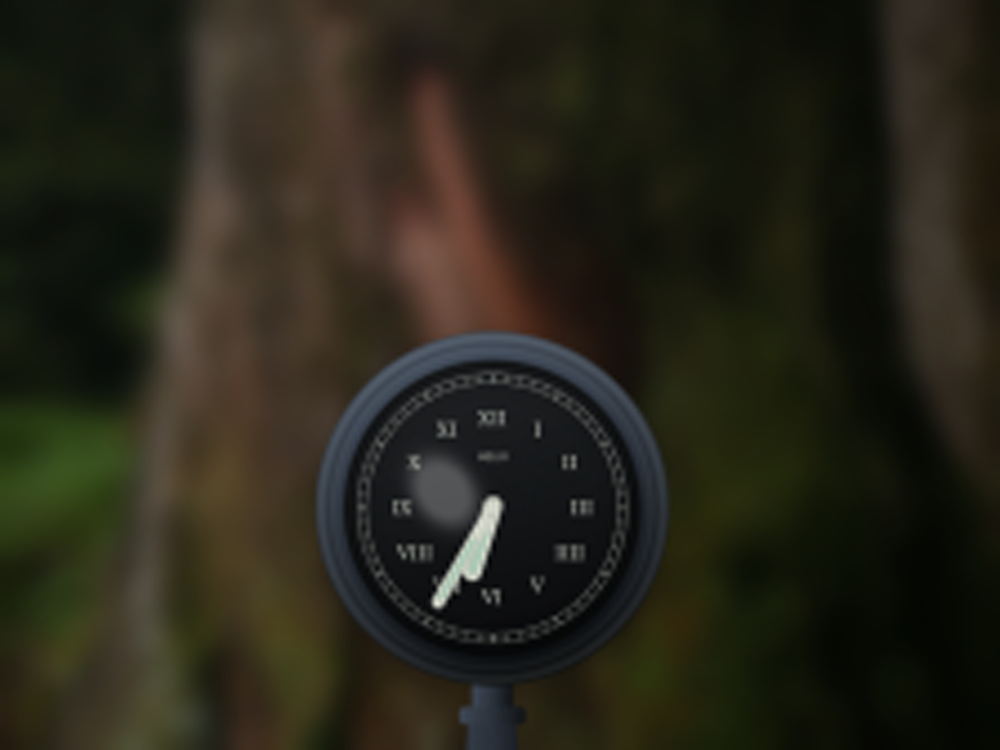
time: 6:35
